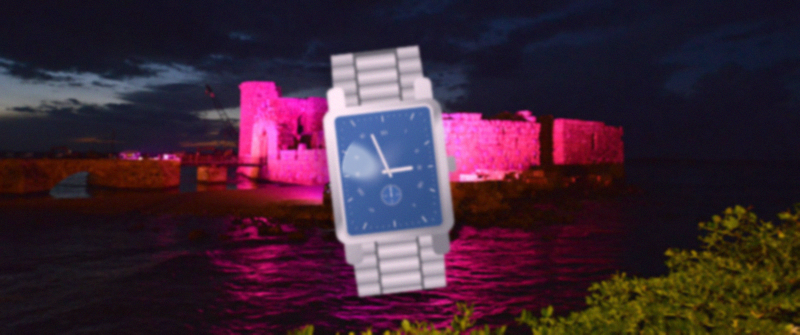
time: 2:57
